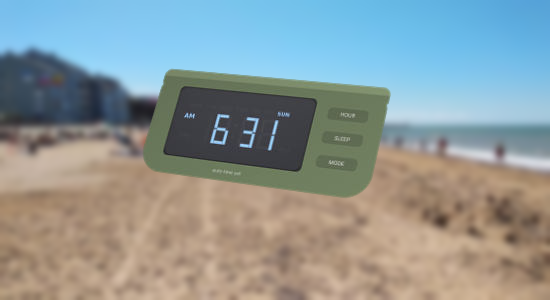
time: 6:31
